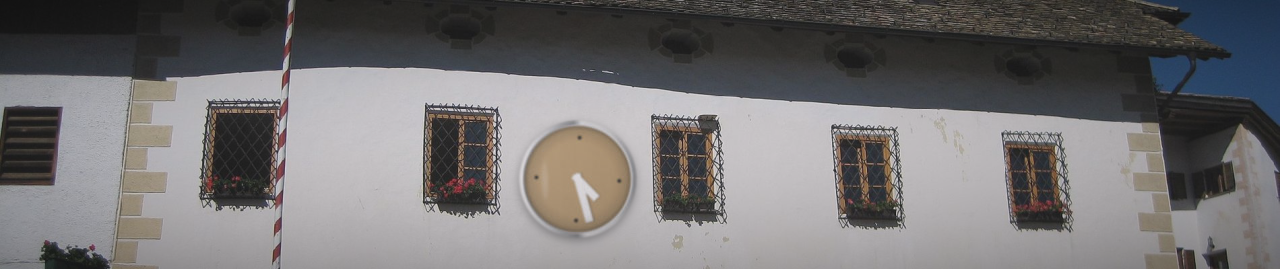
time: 4:27
